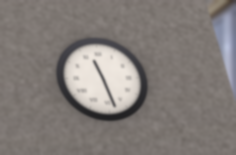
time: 11:28
